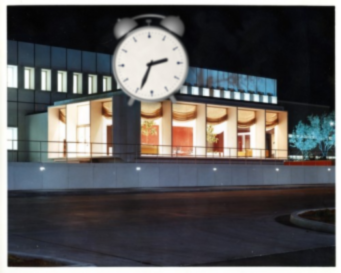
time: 2:34
